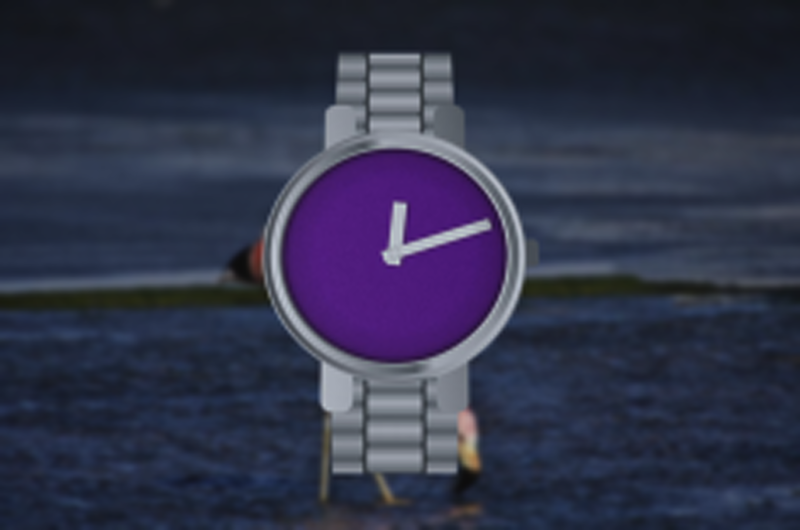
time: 12:12
